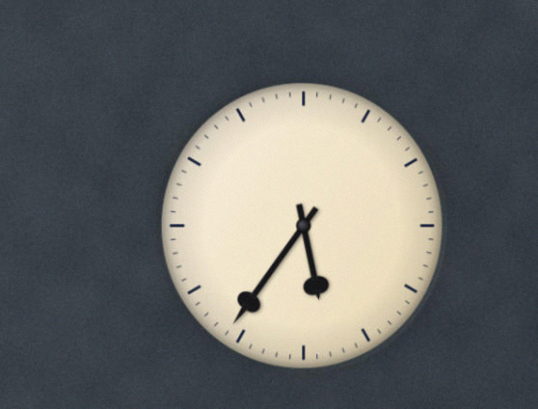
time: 5:36
